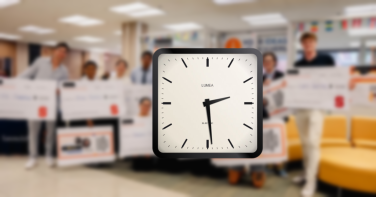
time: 2:29
